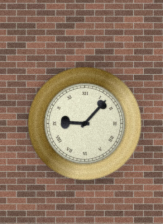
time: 9:07
